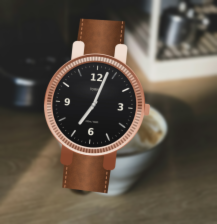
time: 7:03
